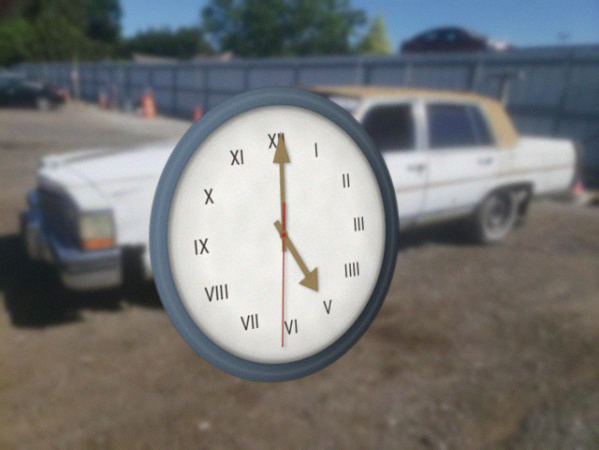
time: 5:00:31
